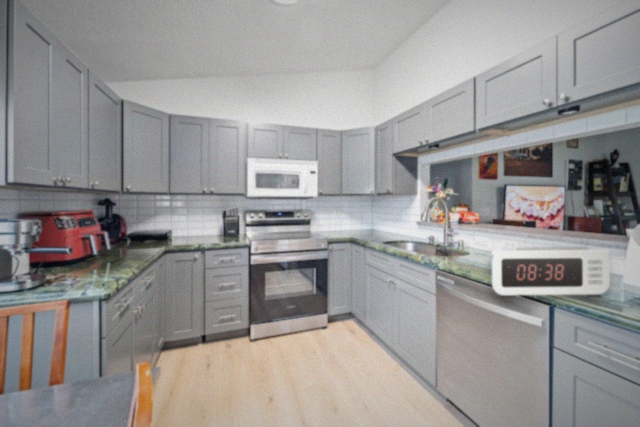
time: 8:38
